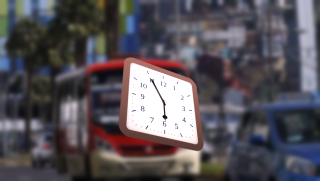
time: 5:55
